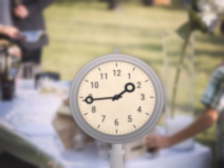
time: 1:44
